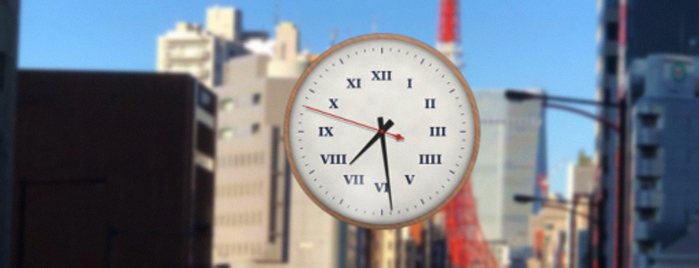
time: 7:28:48
